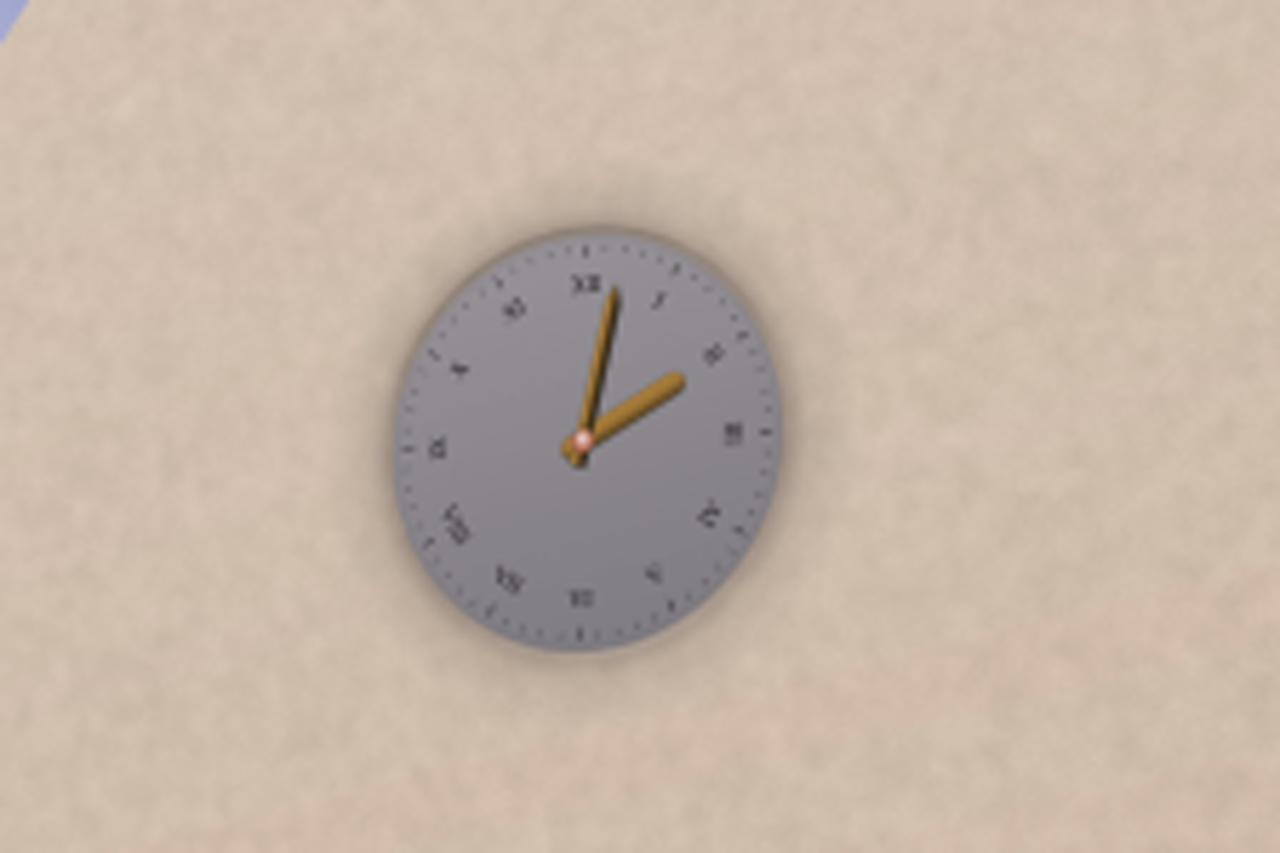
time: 2:02
